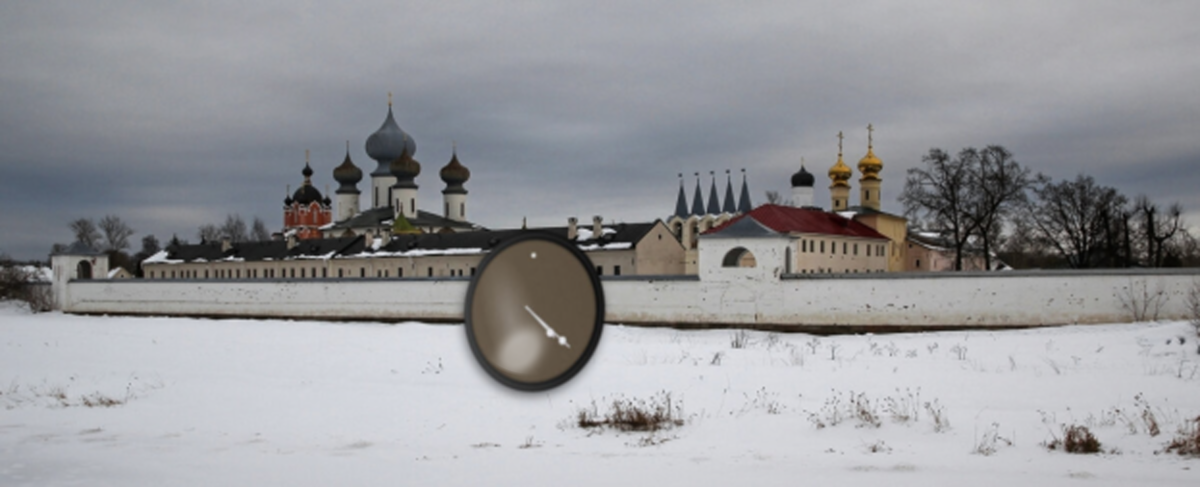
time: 4:21
